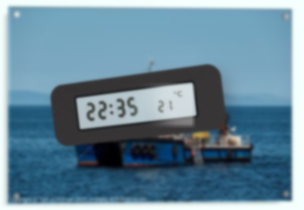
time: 22:35
